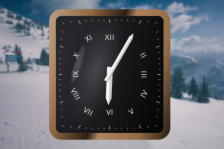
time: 6:05
